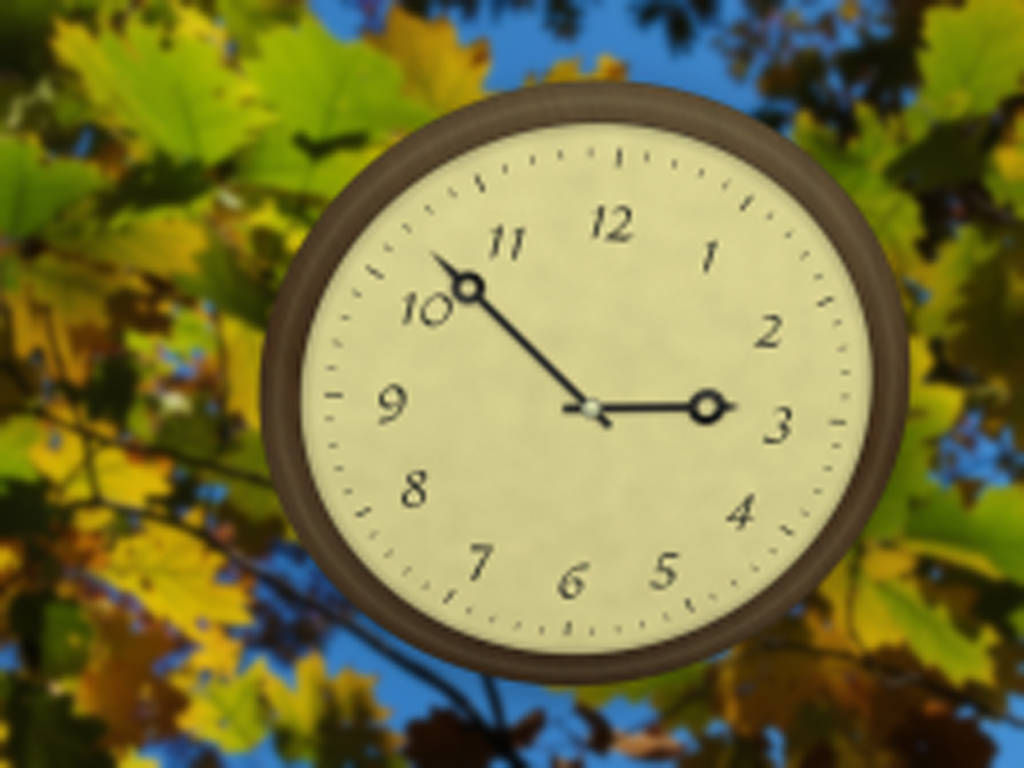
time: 2:52
